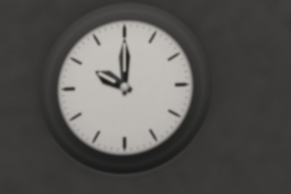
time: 10:00
